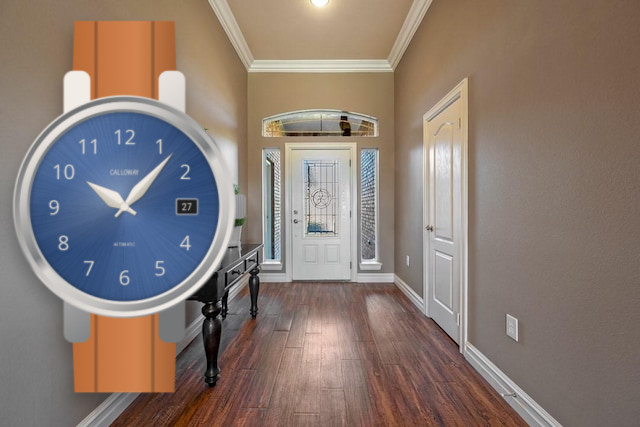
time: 10:07
